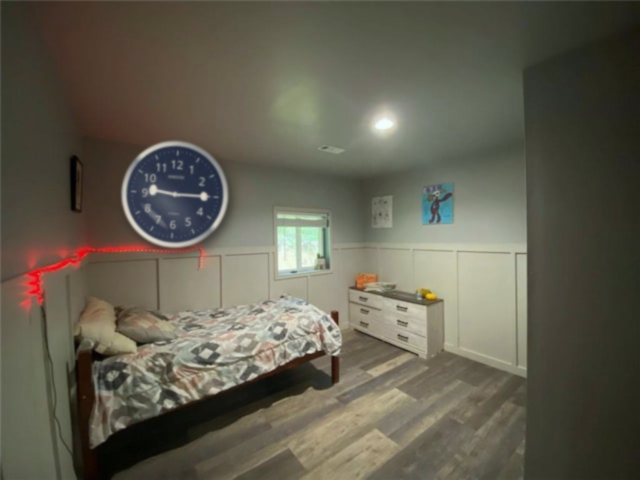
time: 9:15
